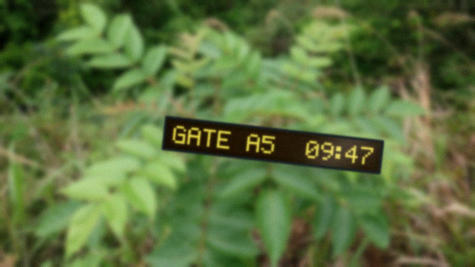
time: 9:47
